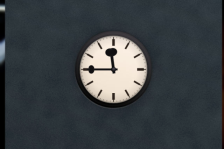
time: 11:45
